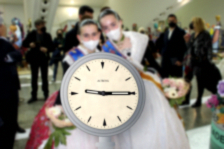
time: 9:15
